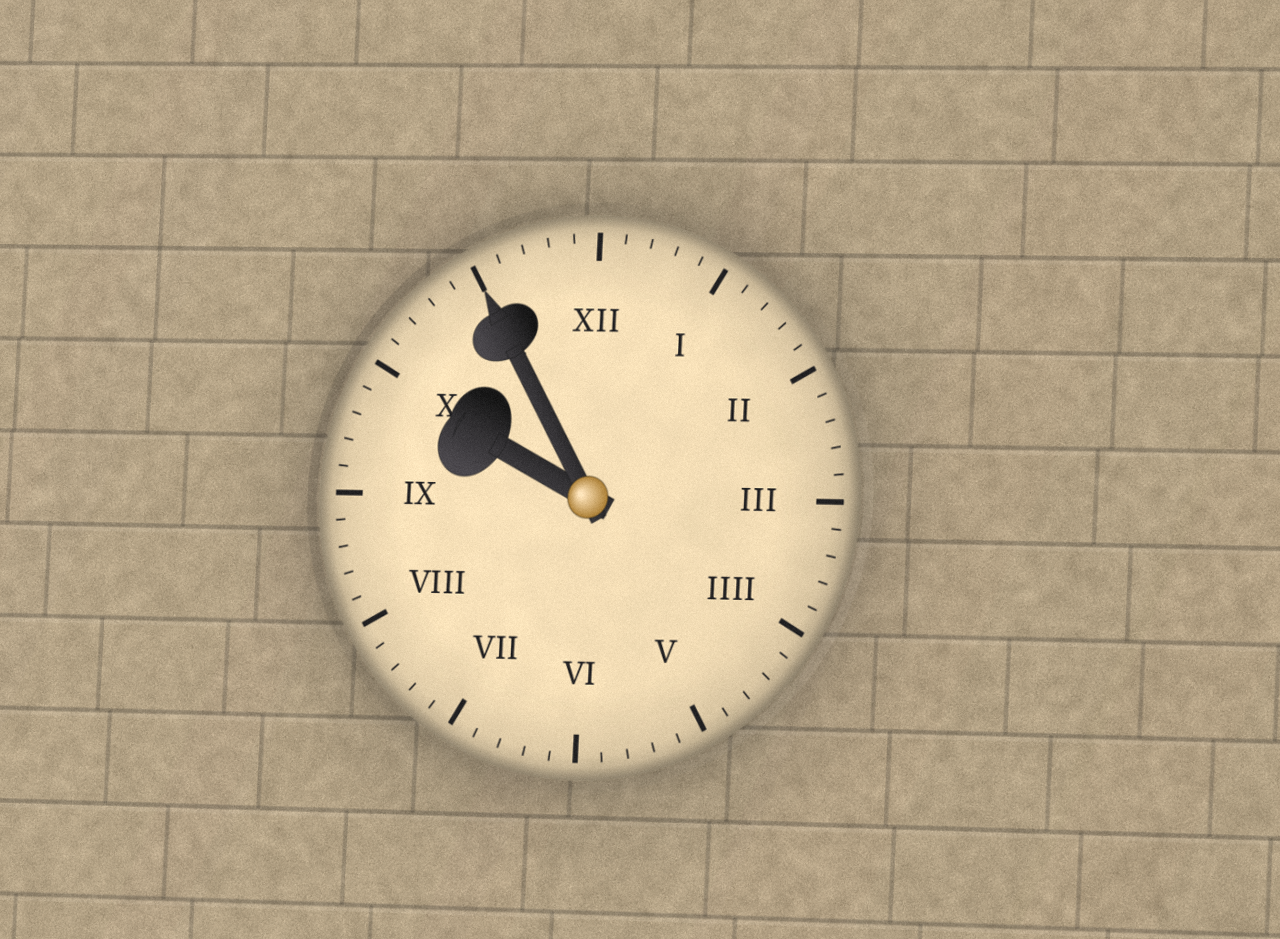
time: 9:55
